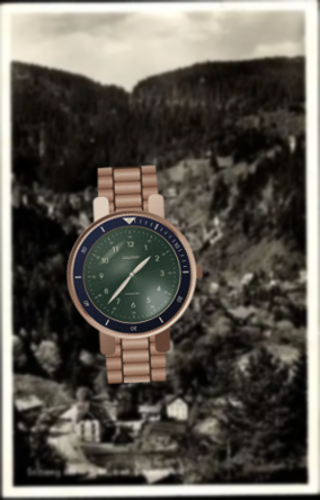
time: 1:37
